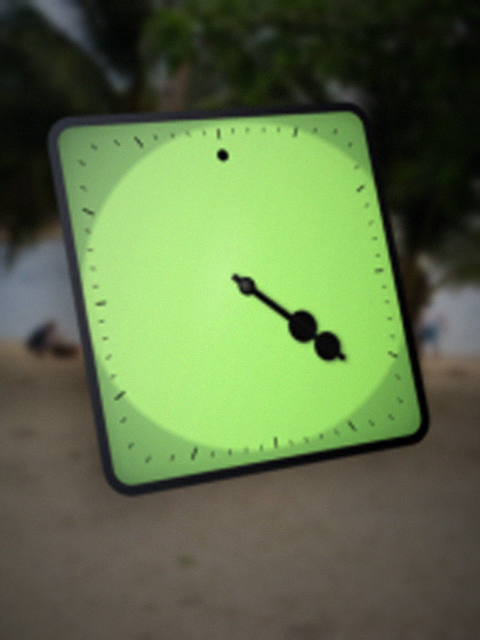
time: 4:22
